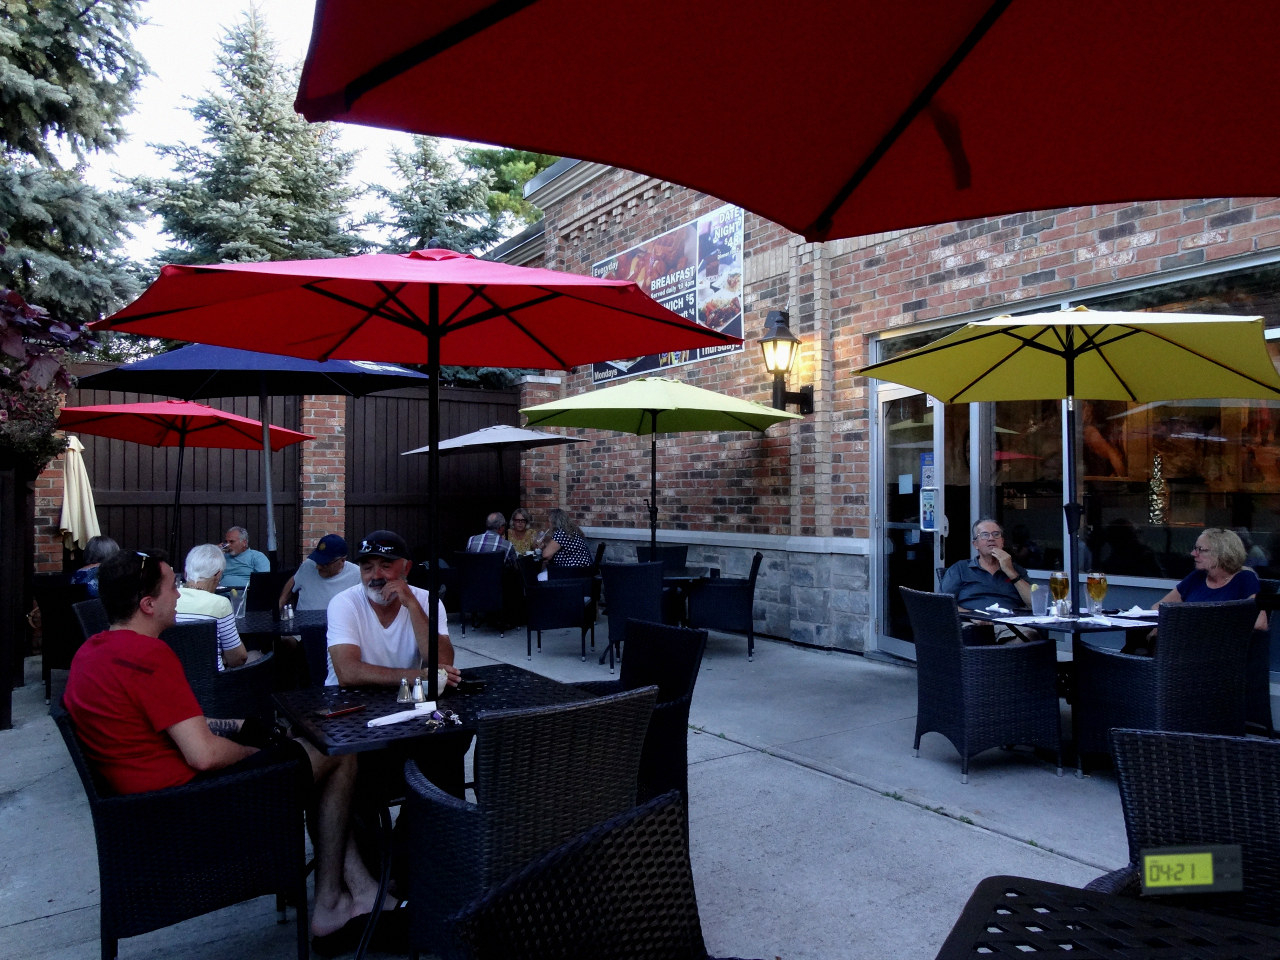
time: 4:21
